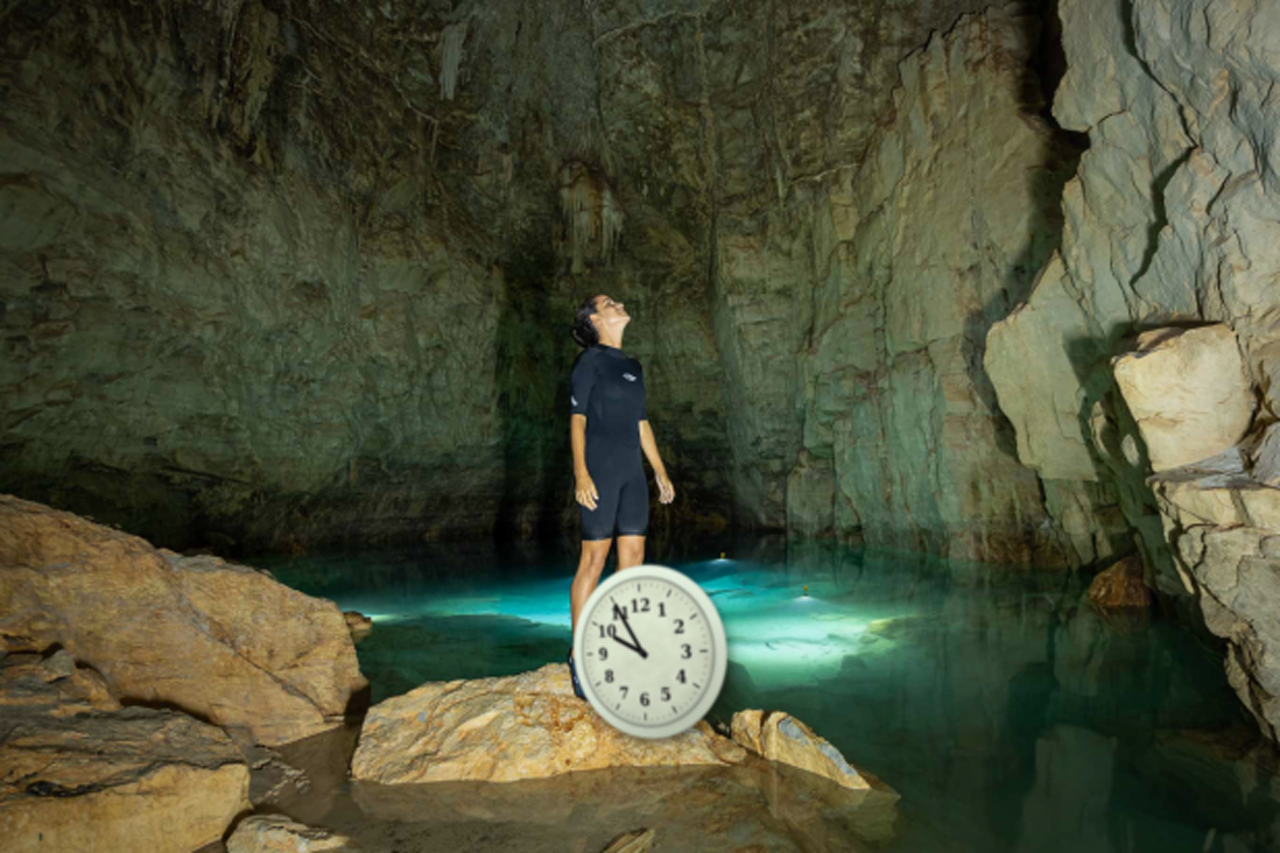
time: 9:55
